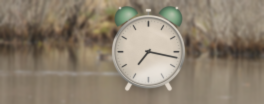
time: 7:17
